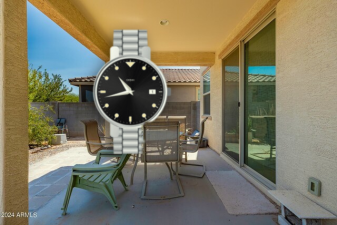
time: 10:43
